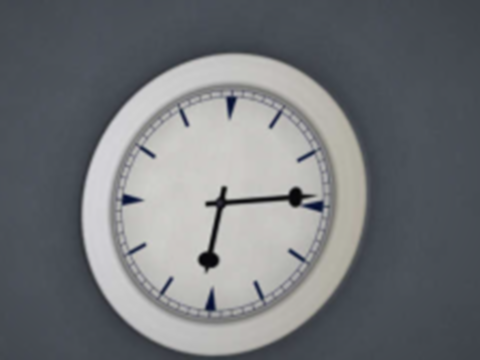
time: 6:14
